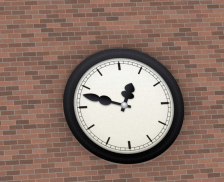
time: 12:48
